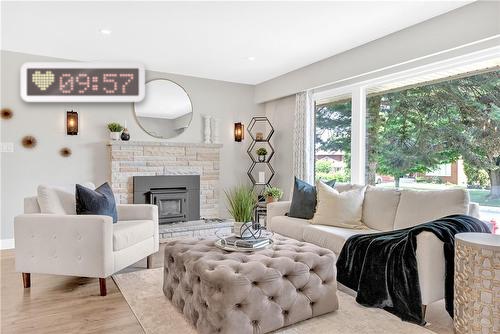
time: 9:57
